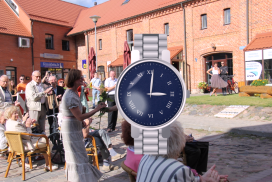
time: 3:01
